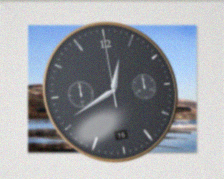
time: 12:41
